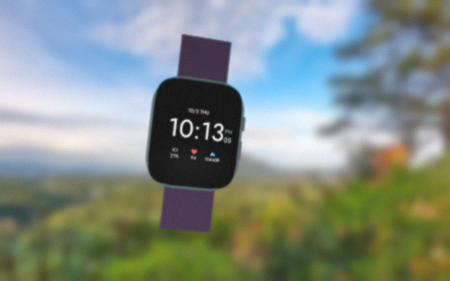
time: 10:13
